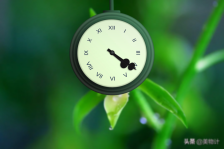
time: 4:21
